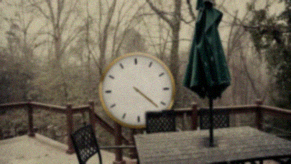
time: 4:22
